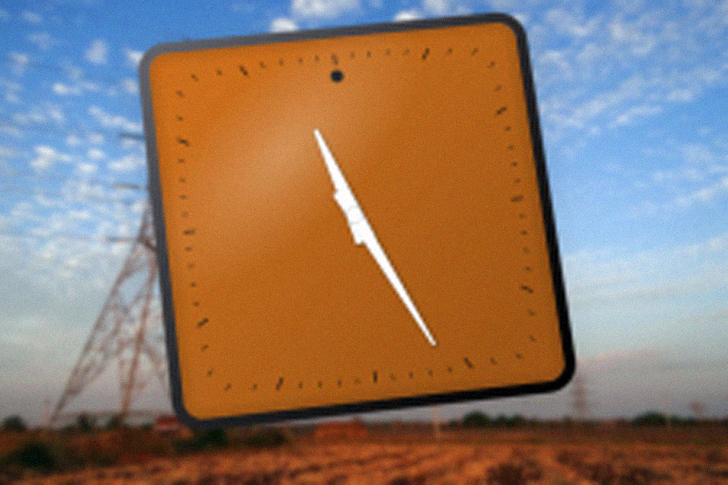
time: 11:26
